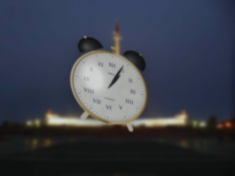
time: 1:04
